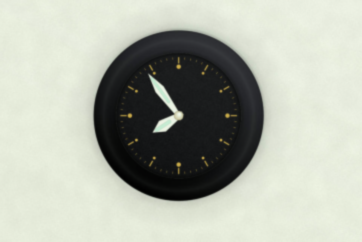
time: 7:54
